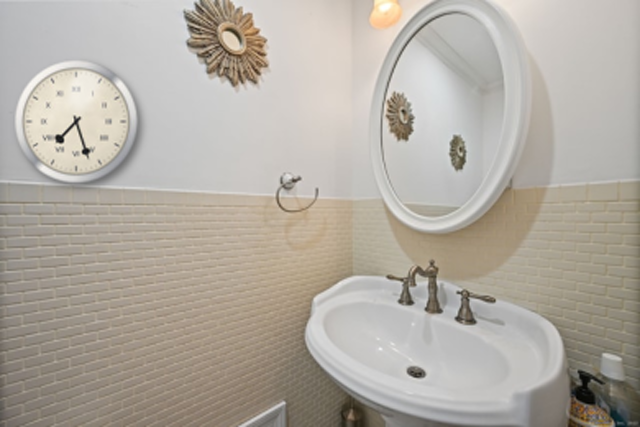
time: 7:27
